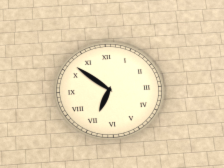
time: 6:52
